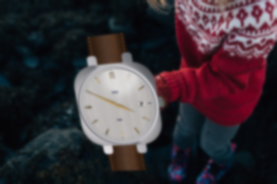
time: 3:50
